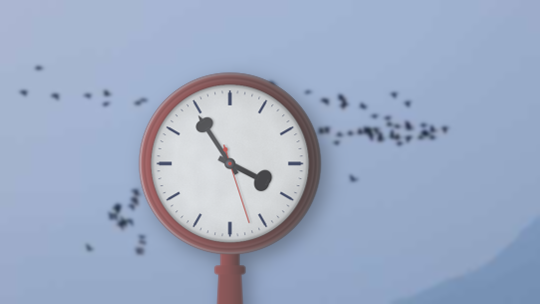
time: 3:54:27
